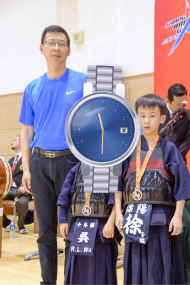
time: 11:30
